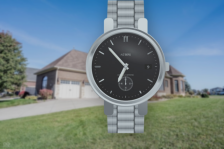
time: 6:53
